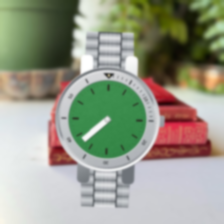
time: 7:38
